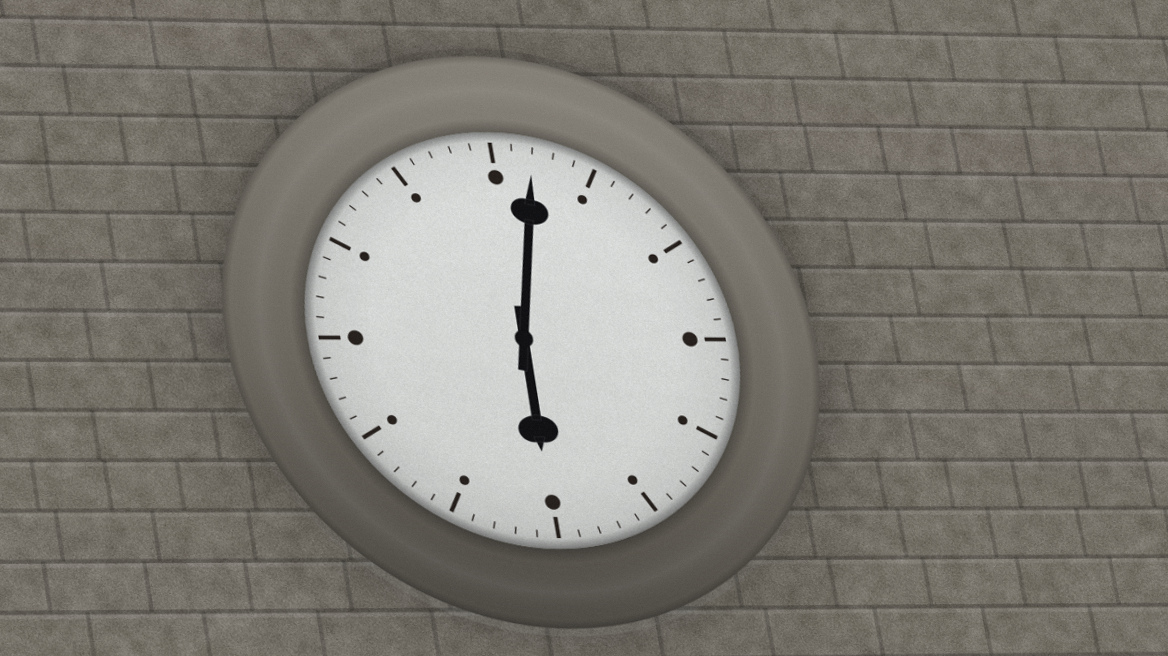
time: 6:02
